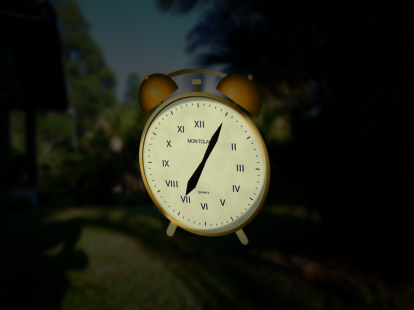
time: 7:05
